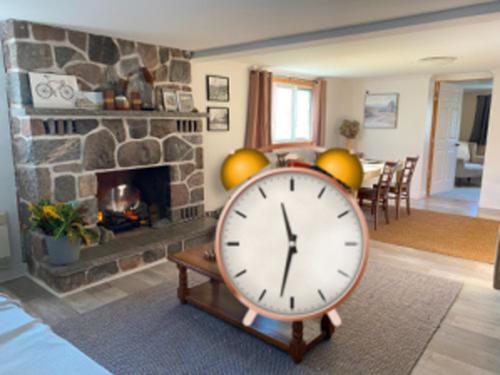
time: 11:32
